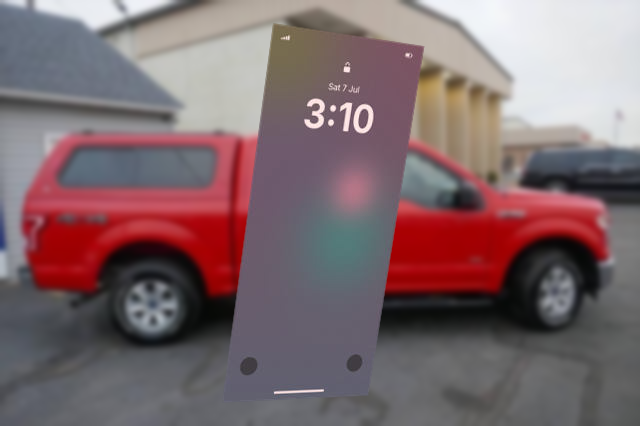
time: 3:10
